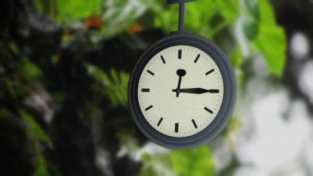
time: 12:15
